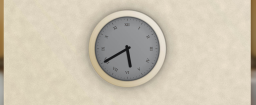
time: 5:40
